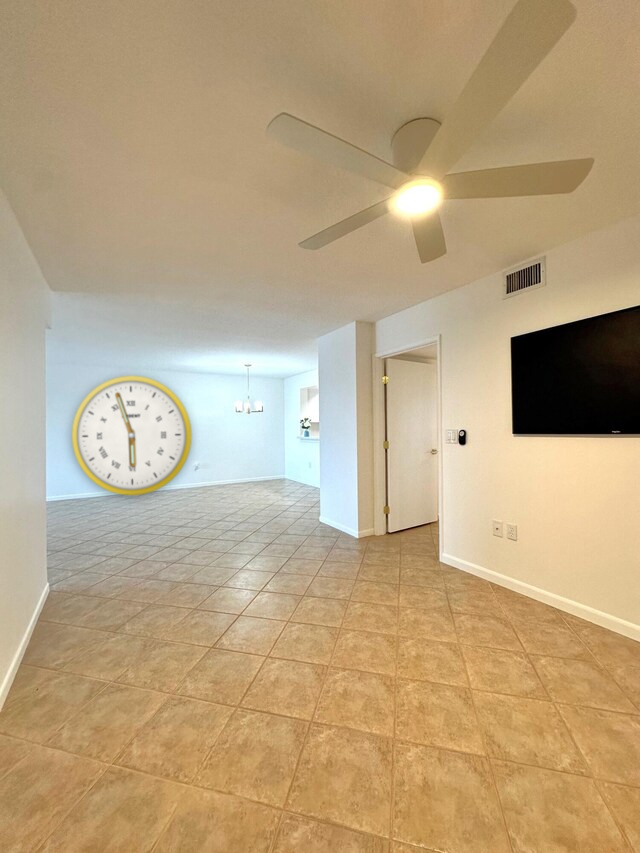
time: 5:57
